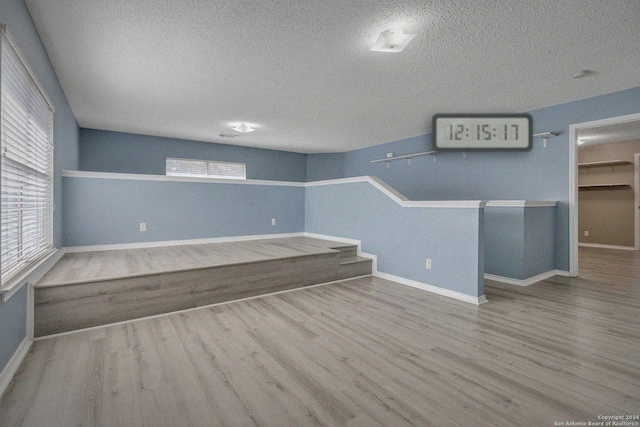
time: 12:15:17
